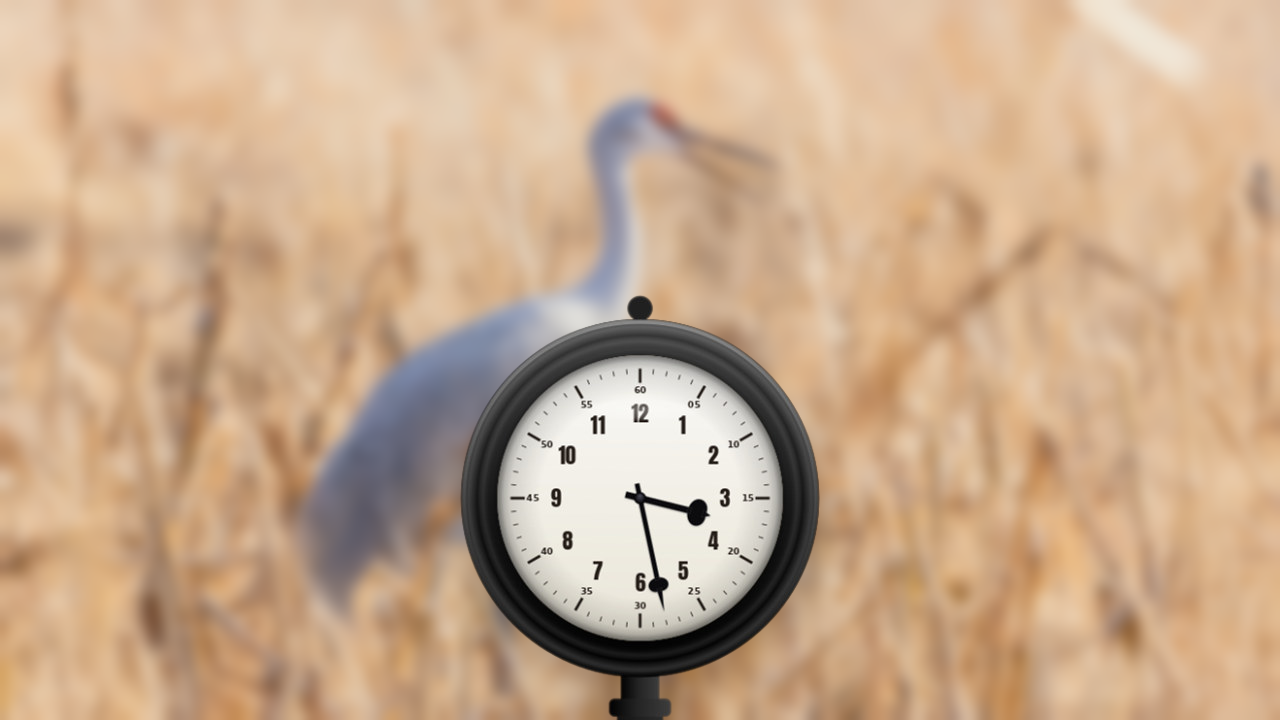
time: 3:28
